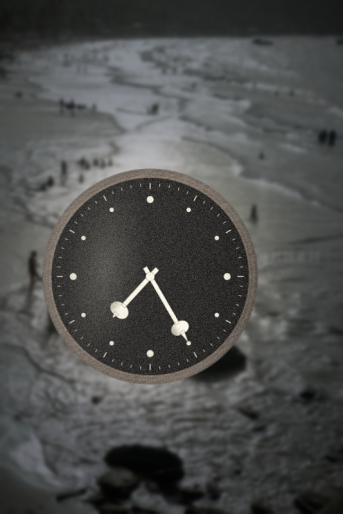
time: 7:25
